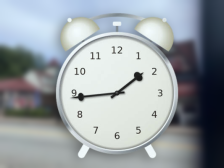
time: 1:44
